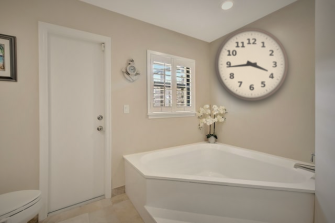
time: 3:44
